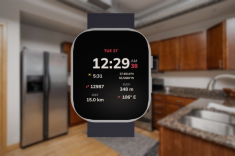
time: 12:29
